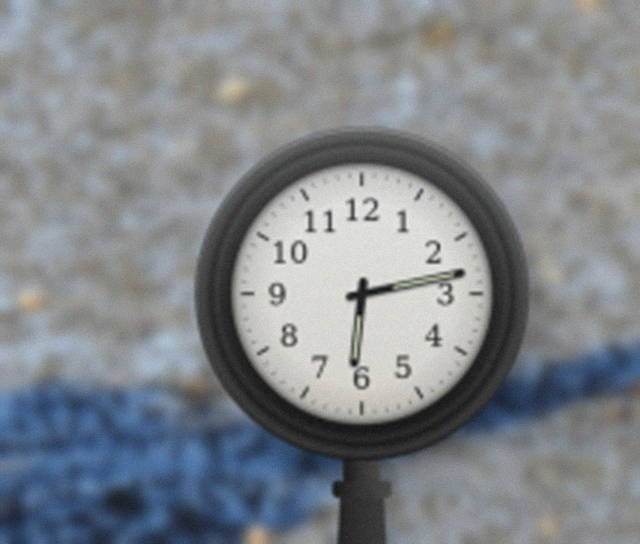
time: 6:13
